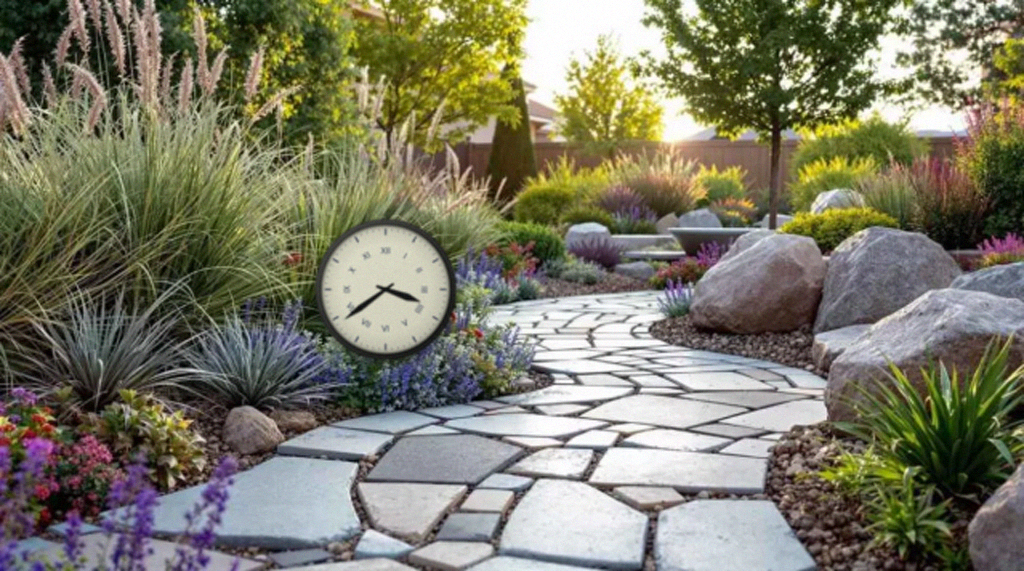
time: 3:39
